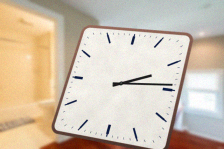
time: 2:14
